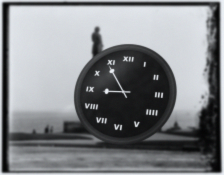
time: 8:54
